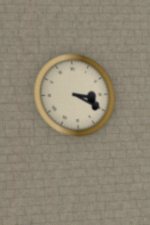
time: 3:20
